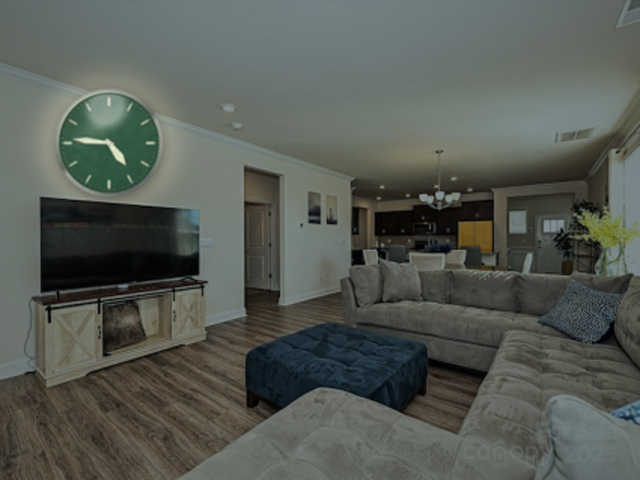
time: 4:46
